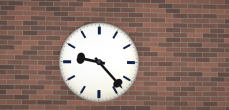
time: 9:23
